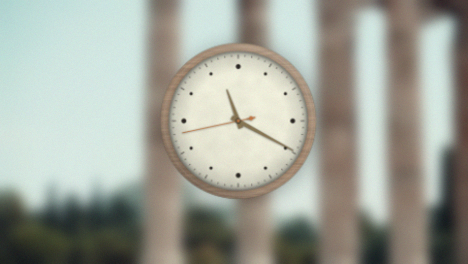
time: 11:19:43
